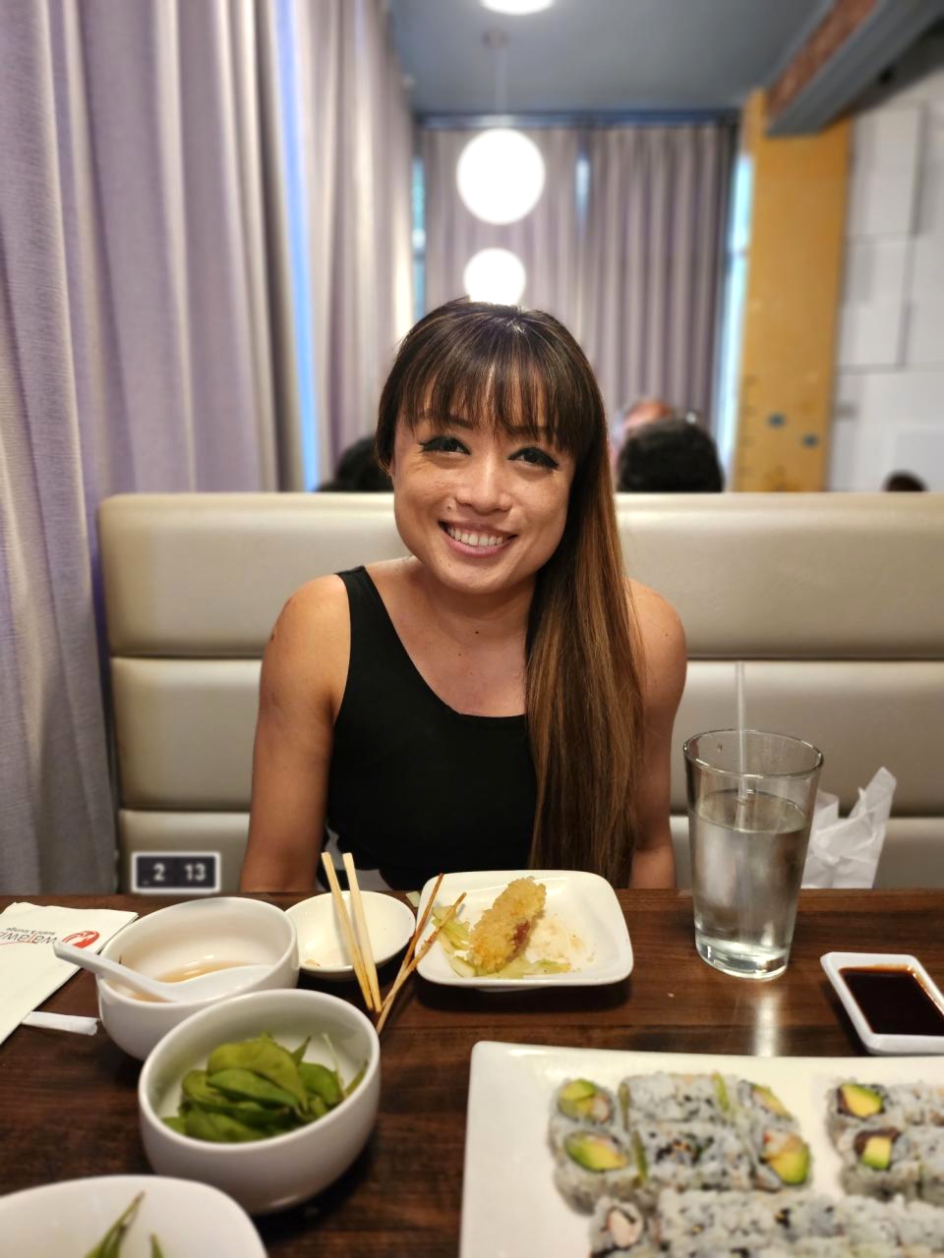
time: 2:13
